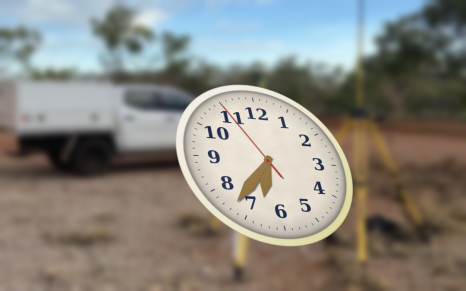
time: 6:36:55
